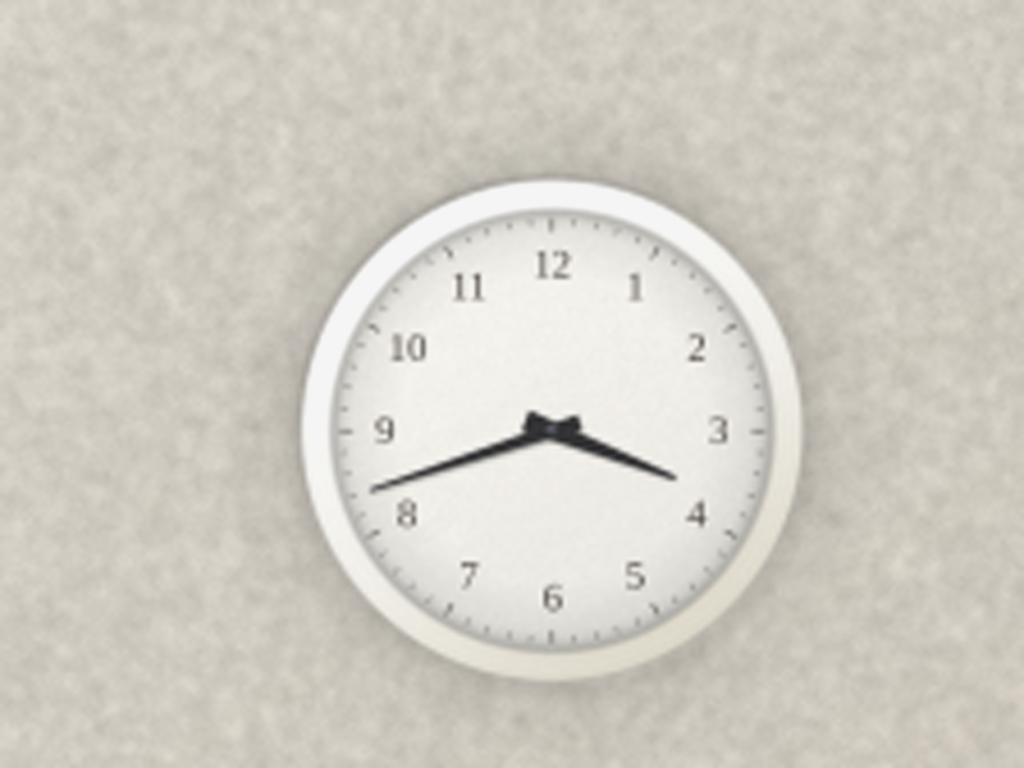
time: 3:42
